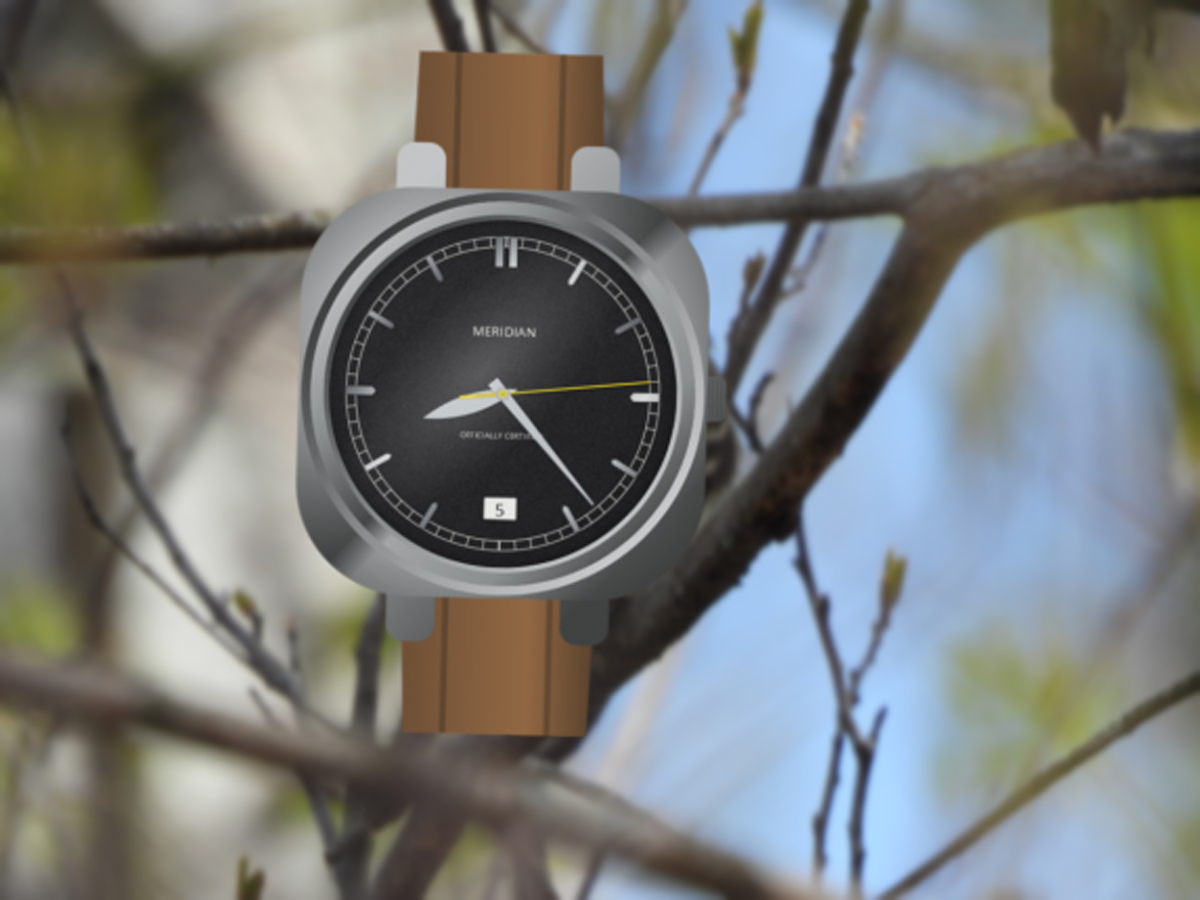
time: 8:23:14
